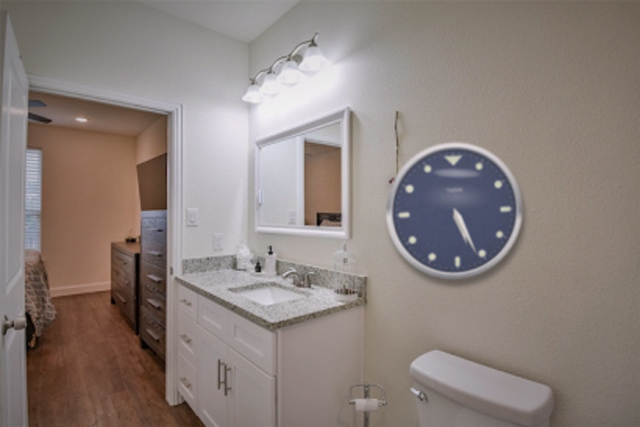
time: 5:26
